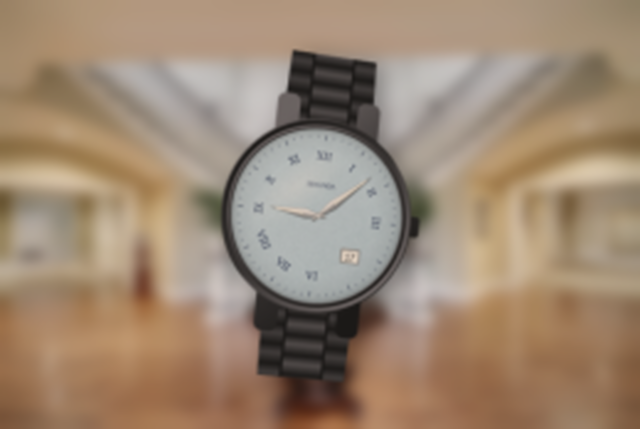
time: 9:08
